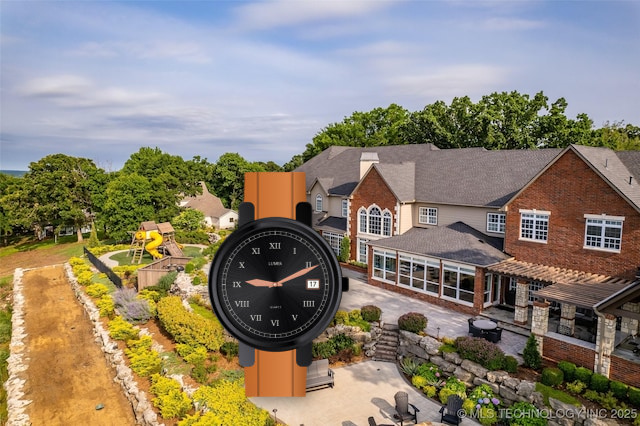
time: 9:11
